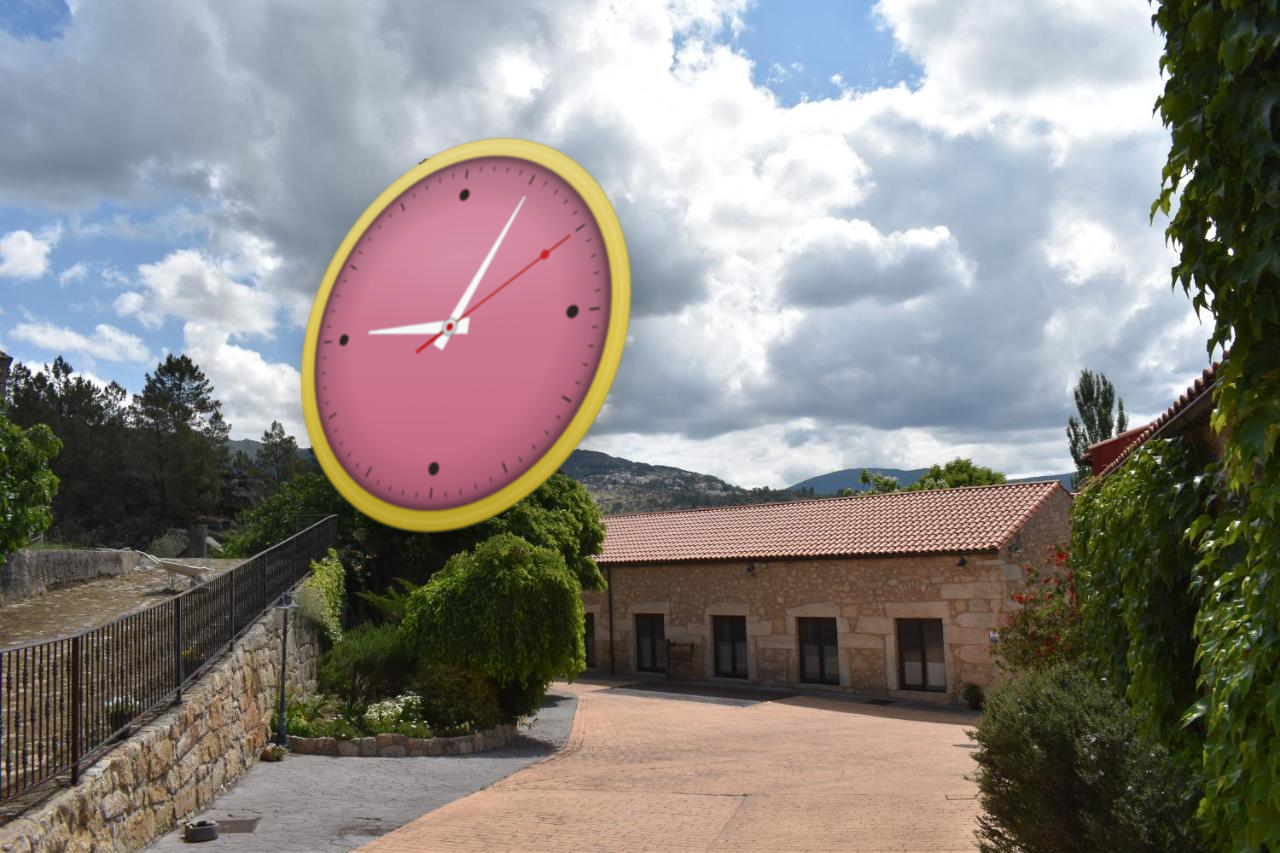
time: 9:05:10
